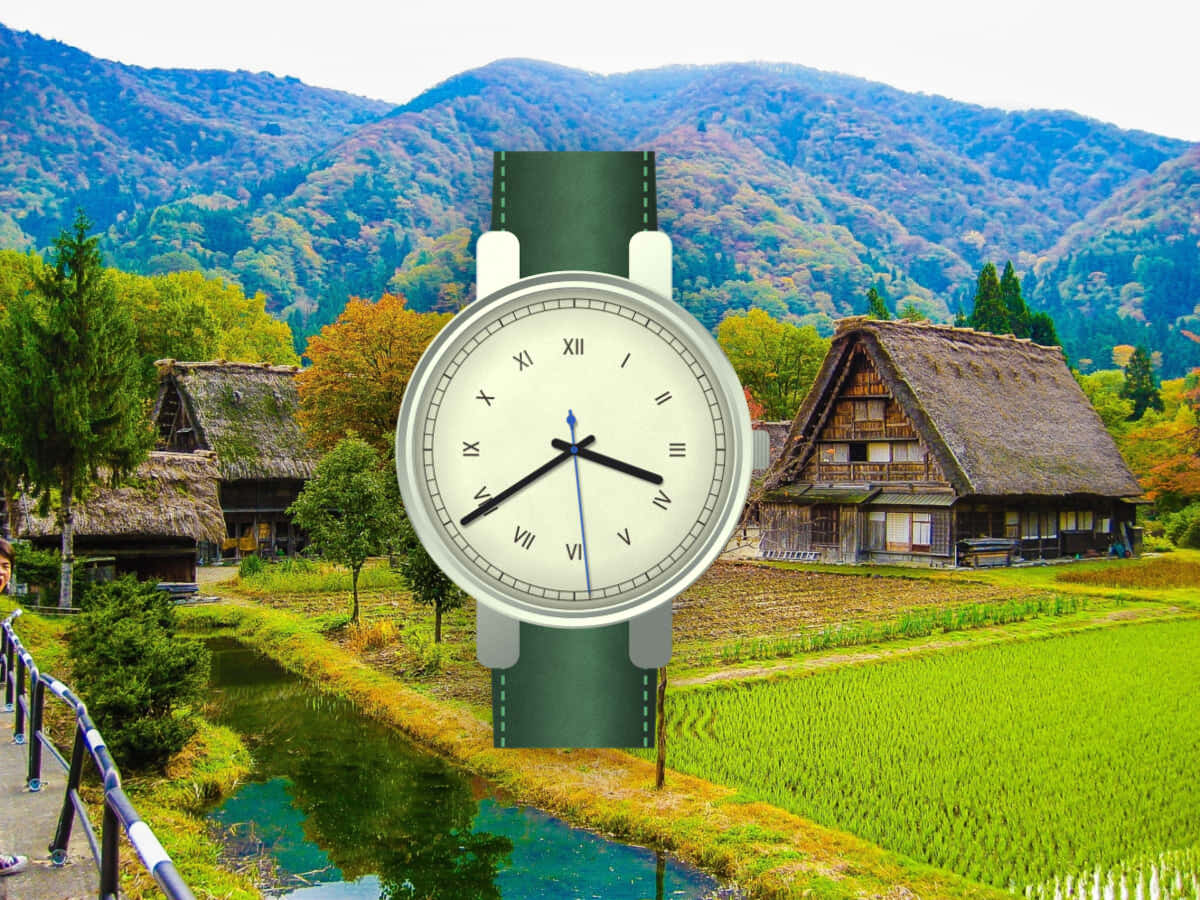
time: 3:39:29
